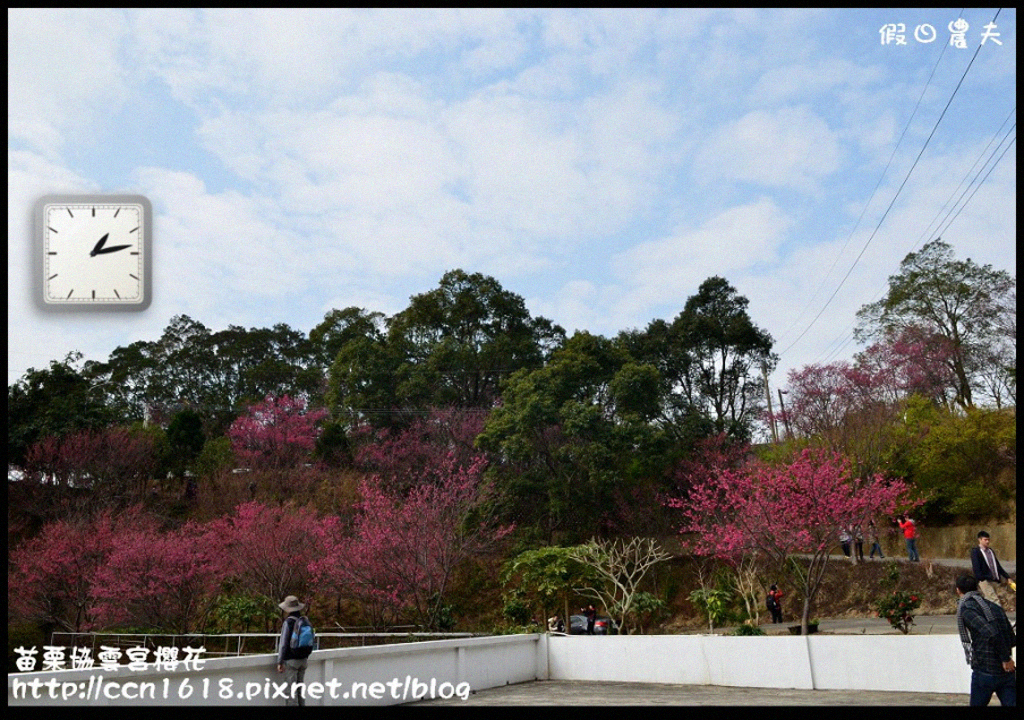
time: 1:13
